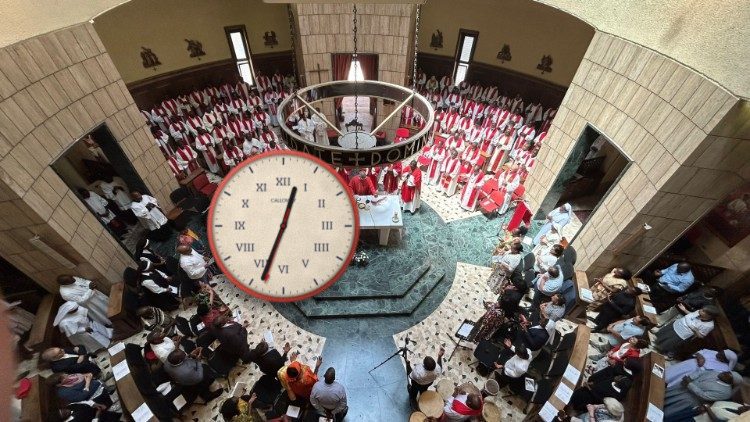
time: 12:33:33
